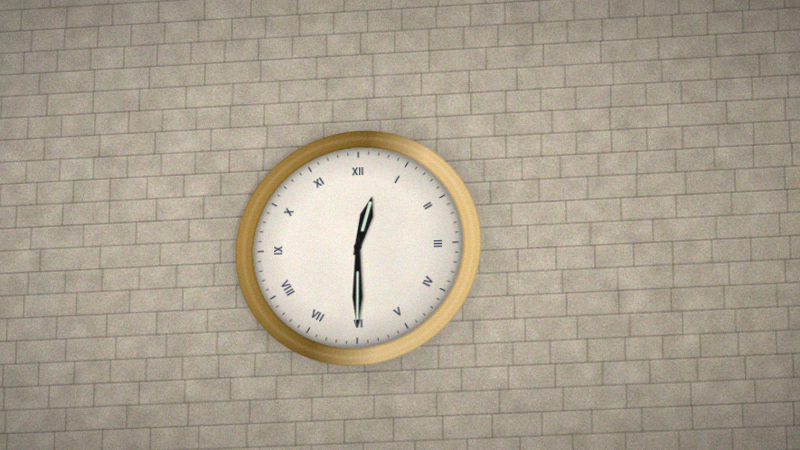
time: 12:30
